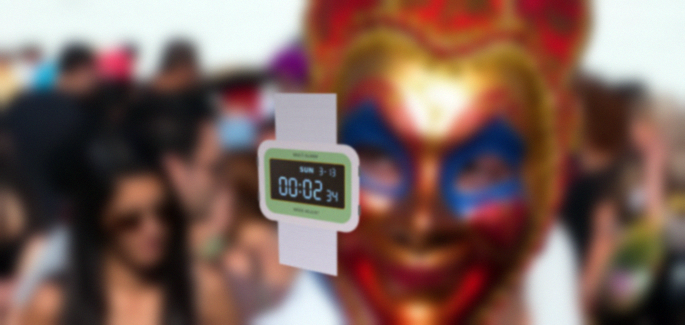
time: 0:02
